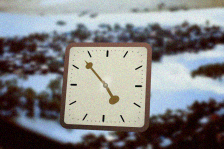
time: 4:53
